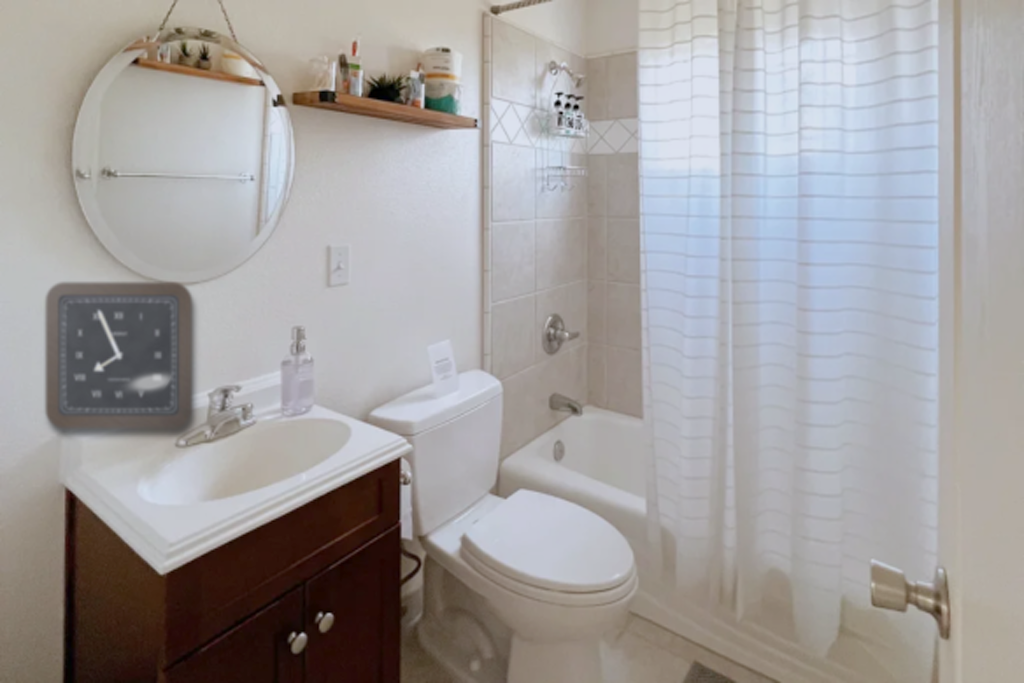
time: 7:56
